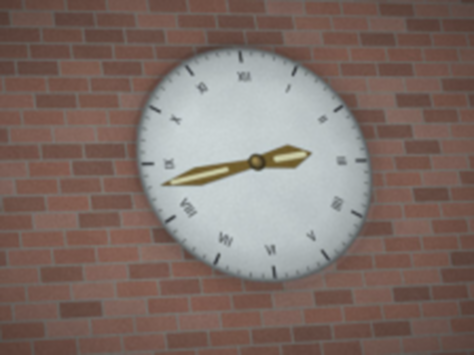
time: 2:43
